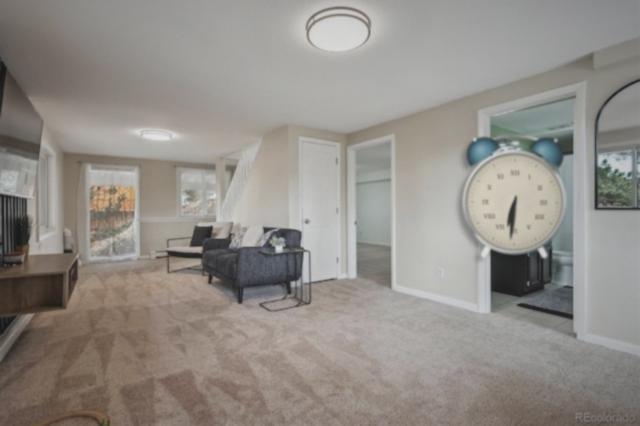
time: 6:31
